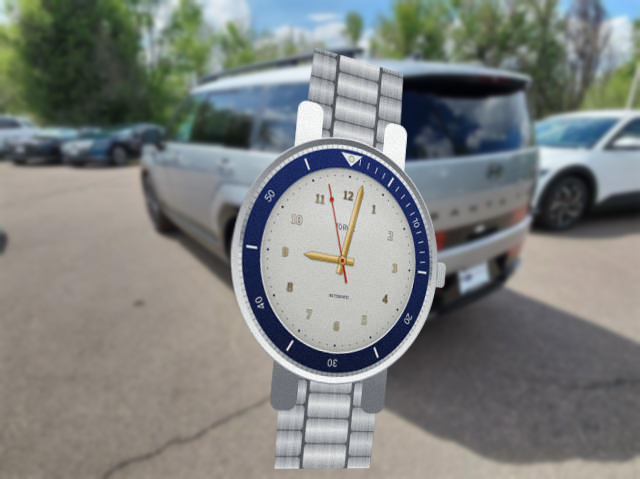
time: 9:01:57
